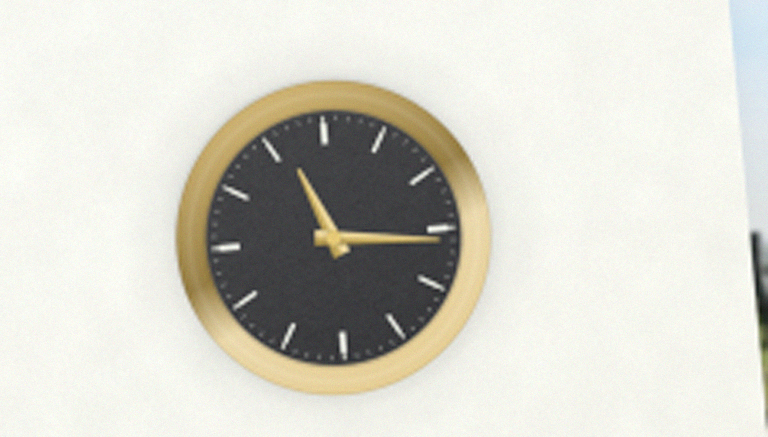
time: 11:16
